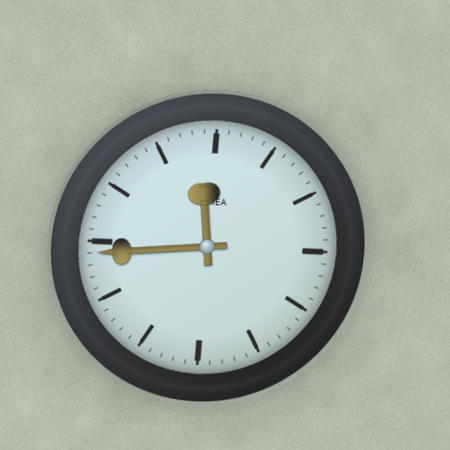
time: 11:44
